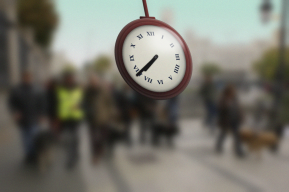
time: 7:39
